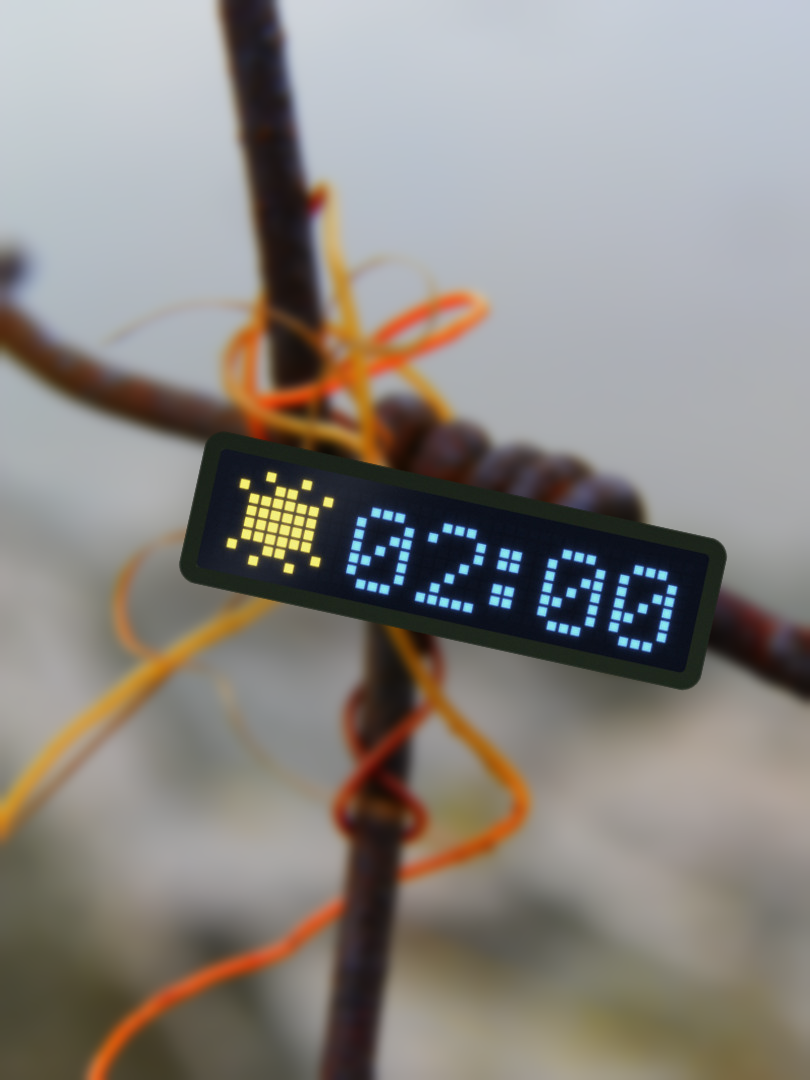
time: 2:00
